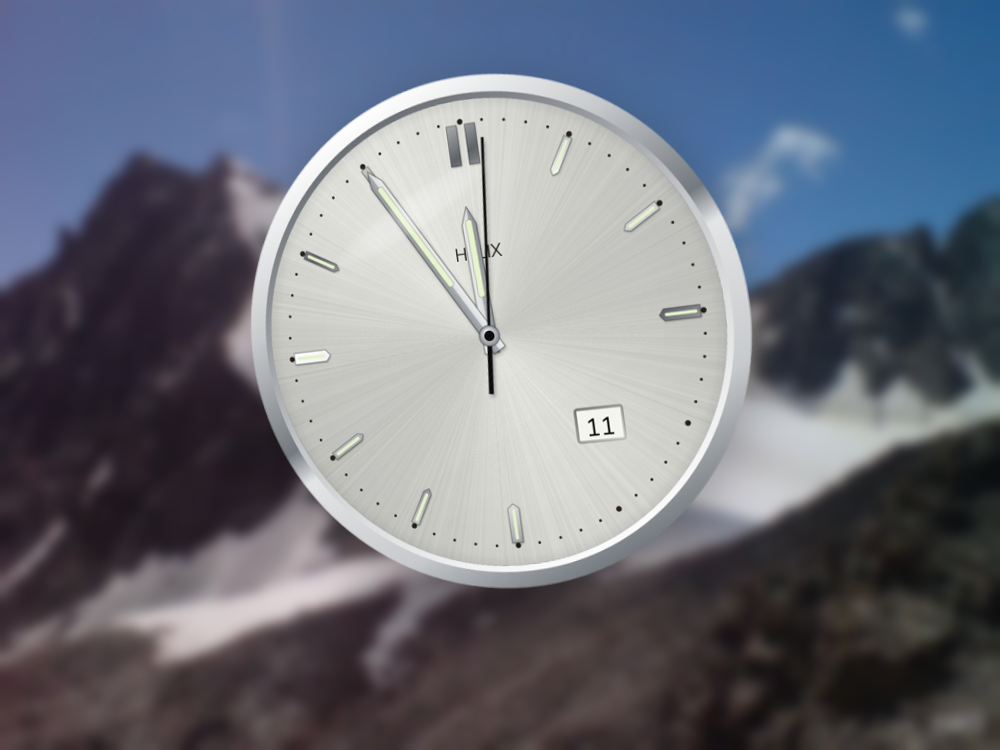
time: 11:55:01
